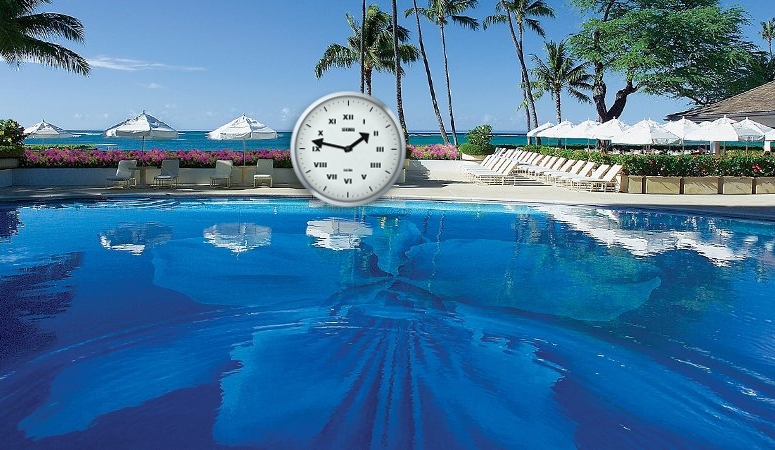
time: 1:47
